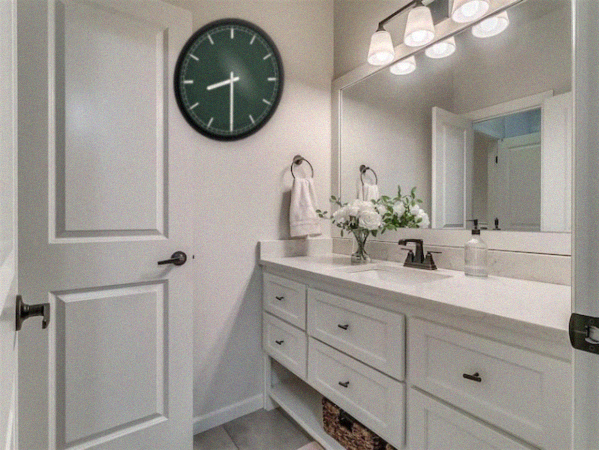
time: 8:30
